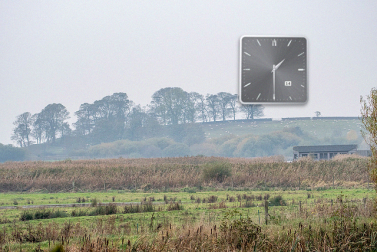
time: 1:30
